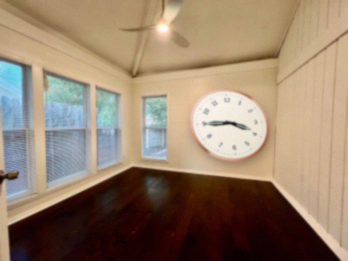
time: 3:45
